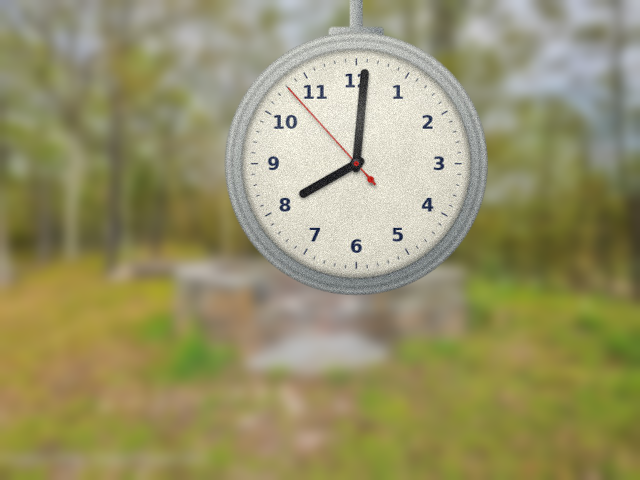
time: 8:00:53
